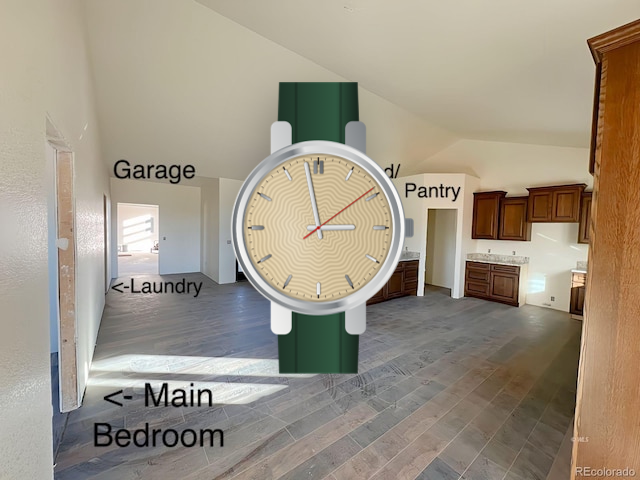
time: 2:58:09
